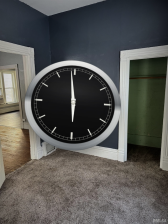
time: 5:59
